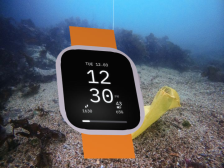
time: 12:30
